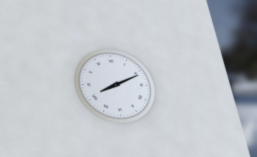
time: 8:11
